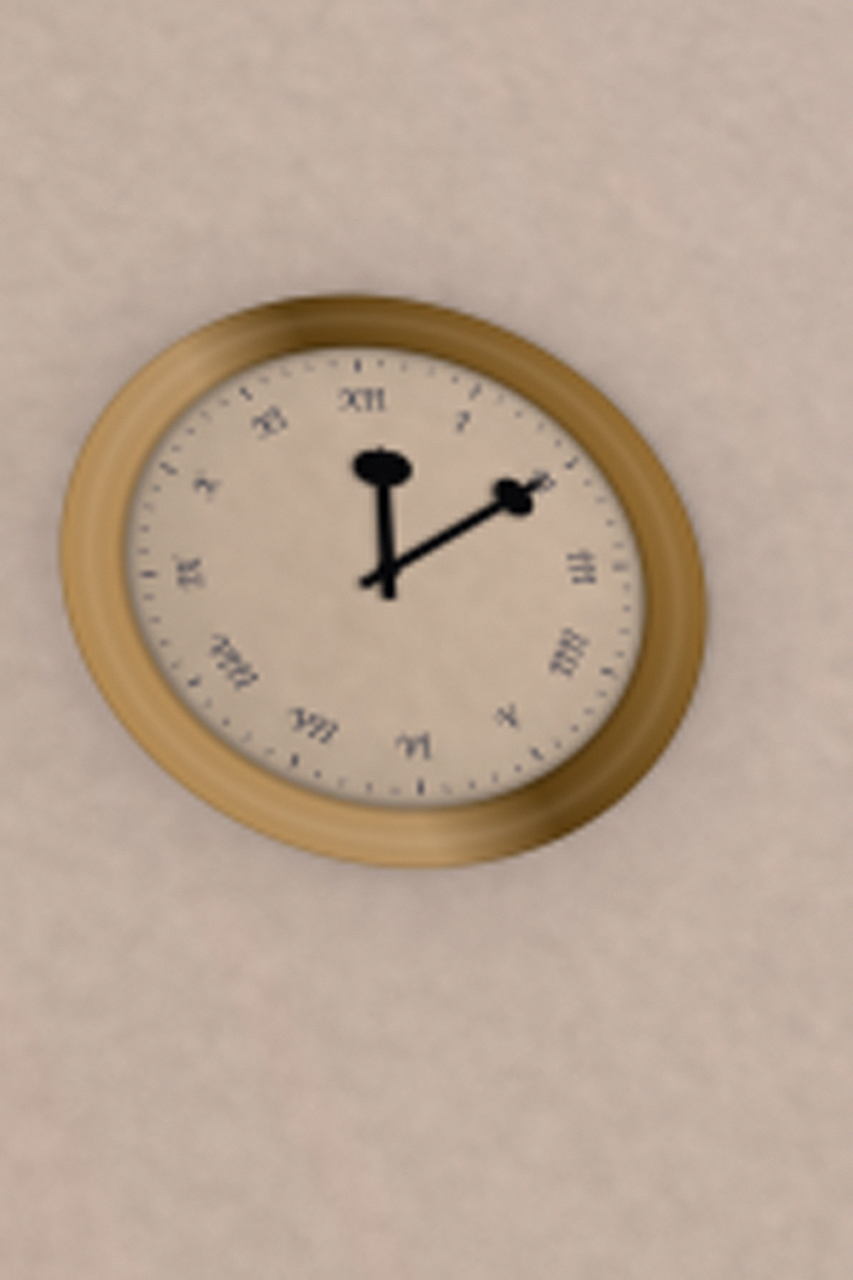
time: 12:10
